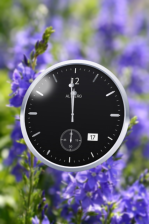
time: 11:59
